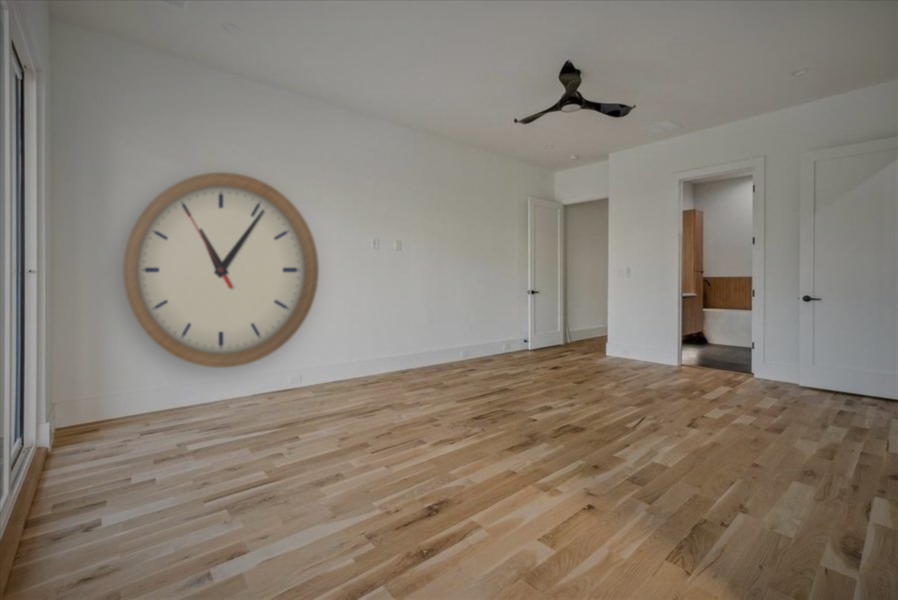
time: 11:05:55
